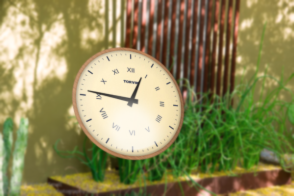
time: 12:46
